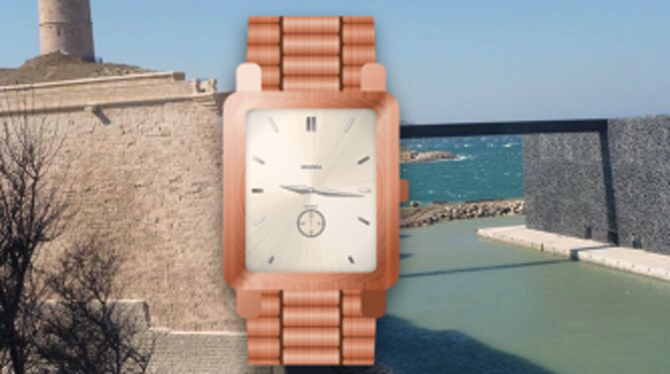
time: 9:16
